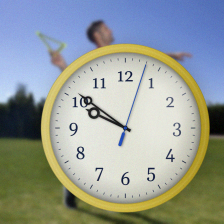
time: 9:51:03
